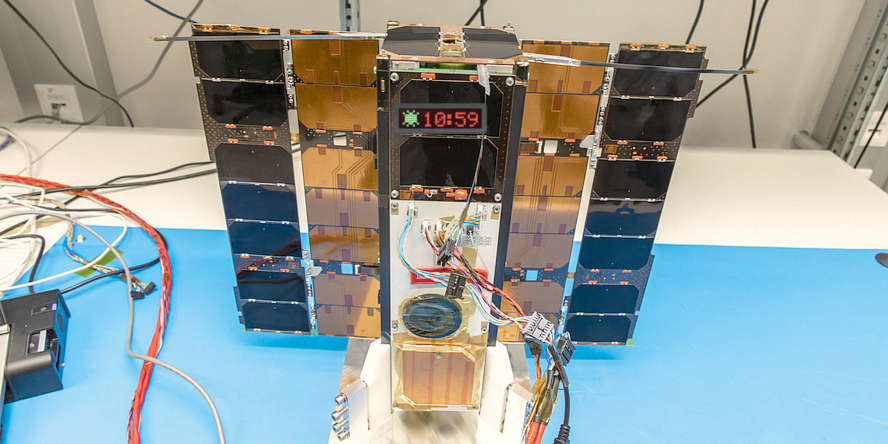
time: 10:59
